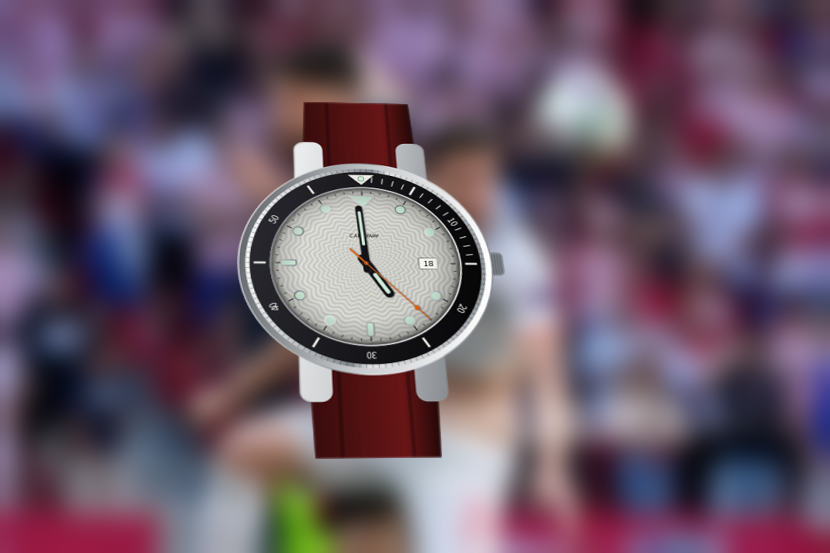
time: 4:59:23
